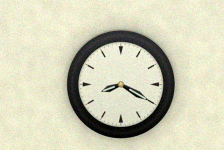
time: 8:20
